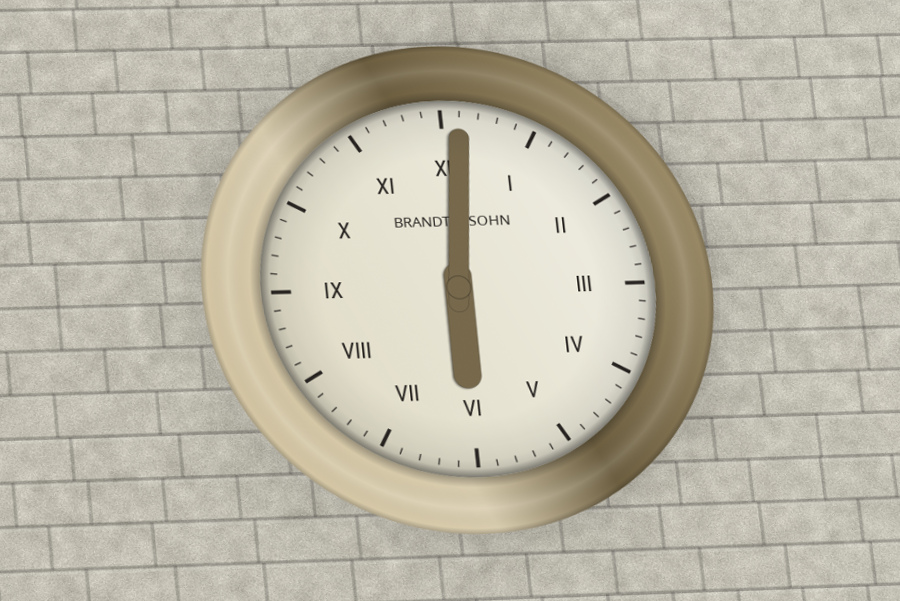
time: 6:01
